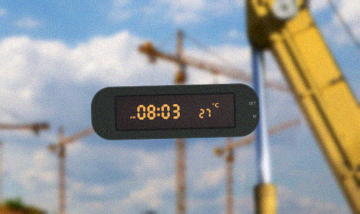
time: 8:03
